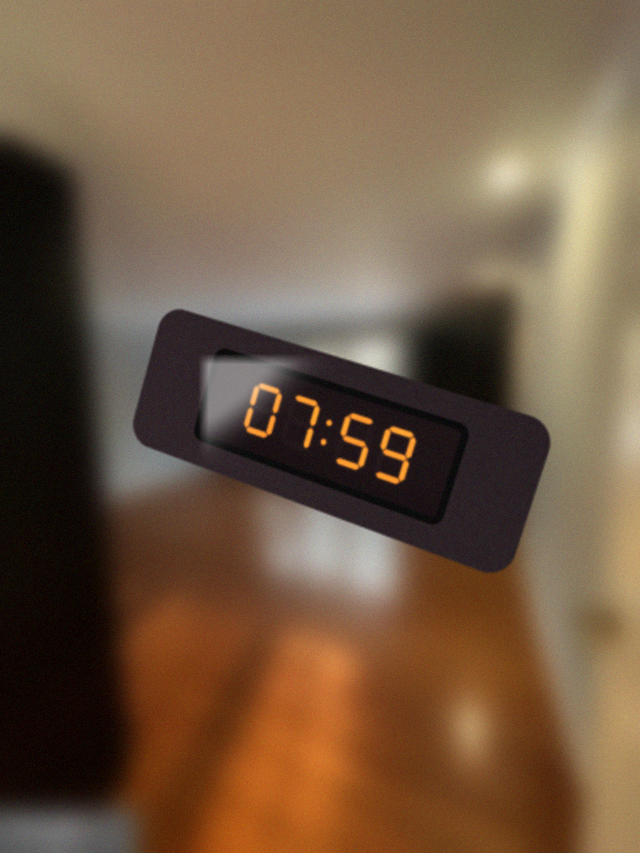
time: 7:59
